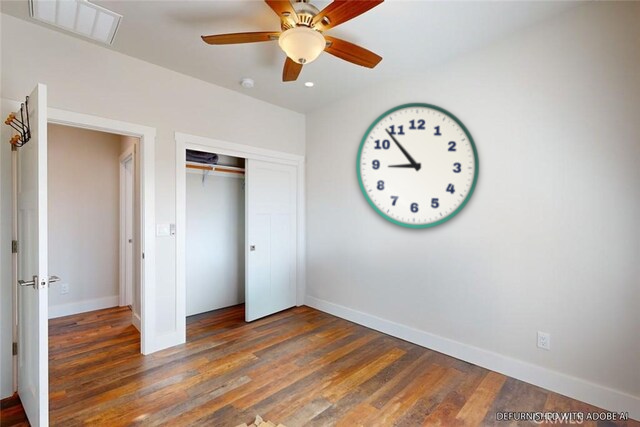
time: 8:53
